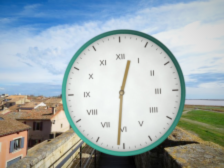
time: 12:31
